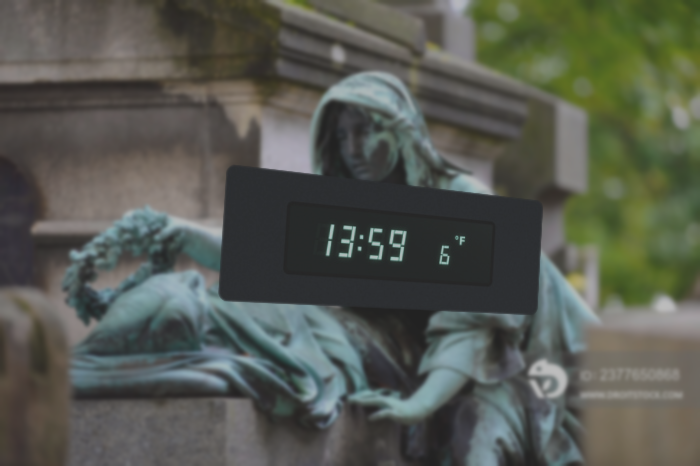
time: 13:59
